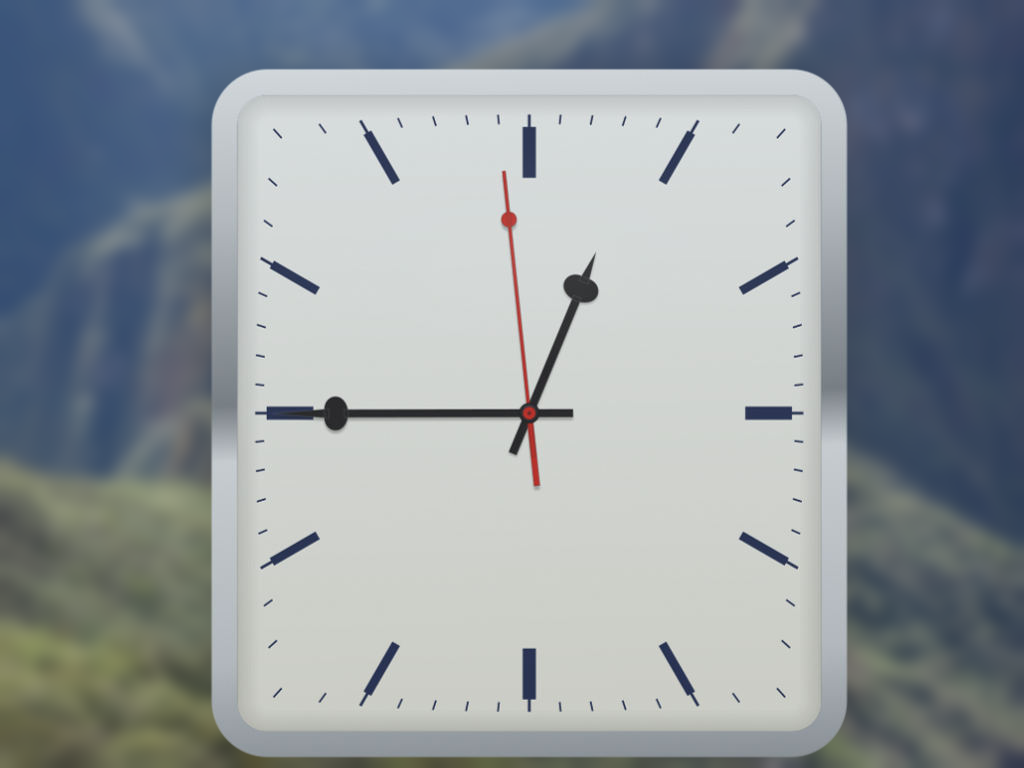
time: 12:44:59
